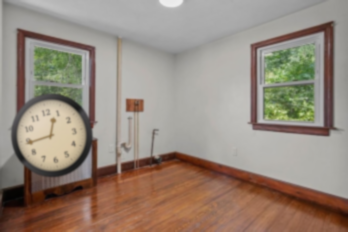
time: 12:44
